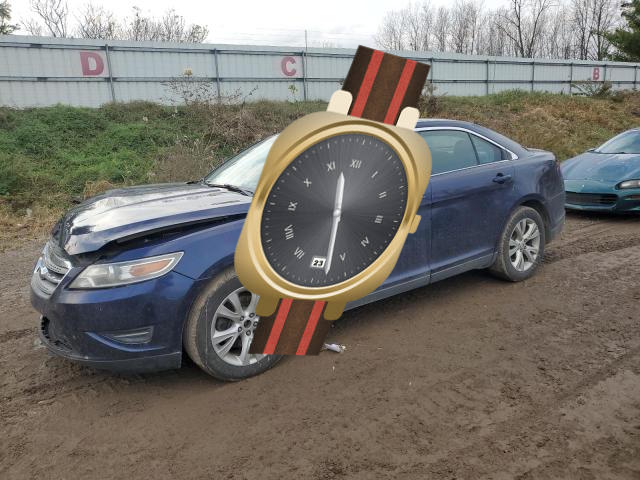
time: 11:28
